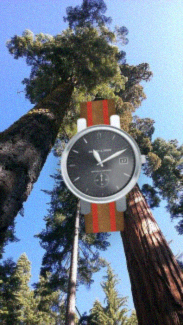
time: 11:11
